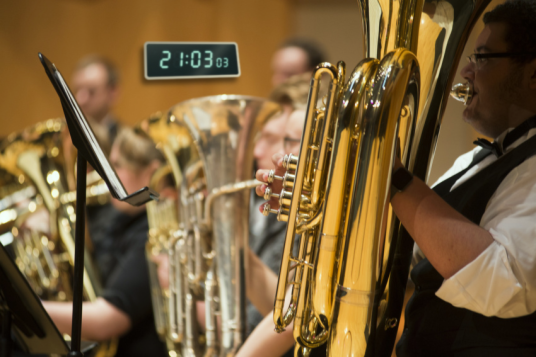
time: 21:03:03
